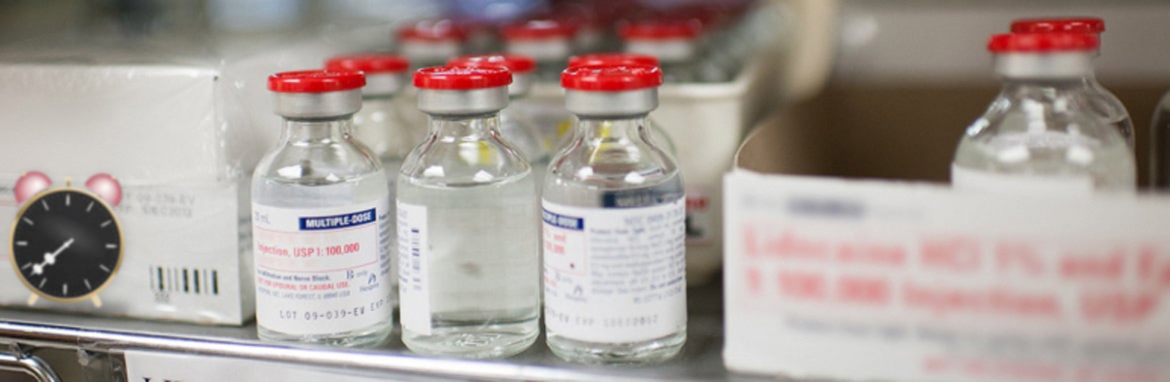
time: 7:38
